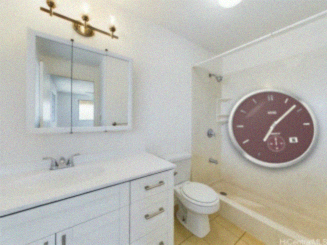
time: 7:08
